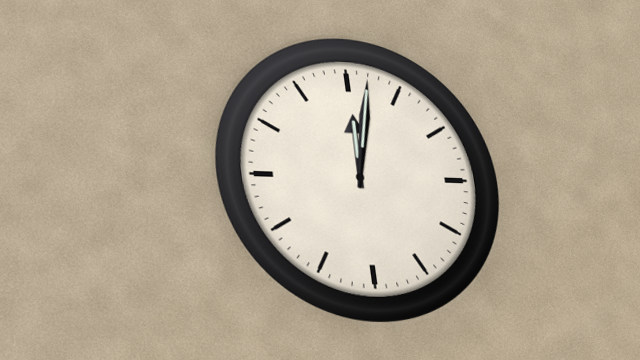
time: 12:02
